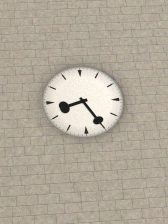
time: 8:25
